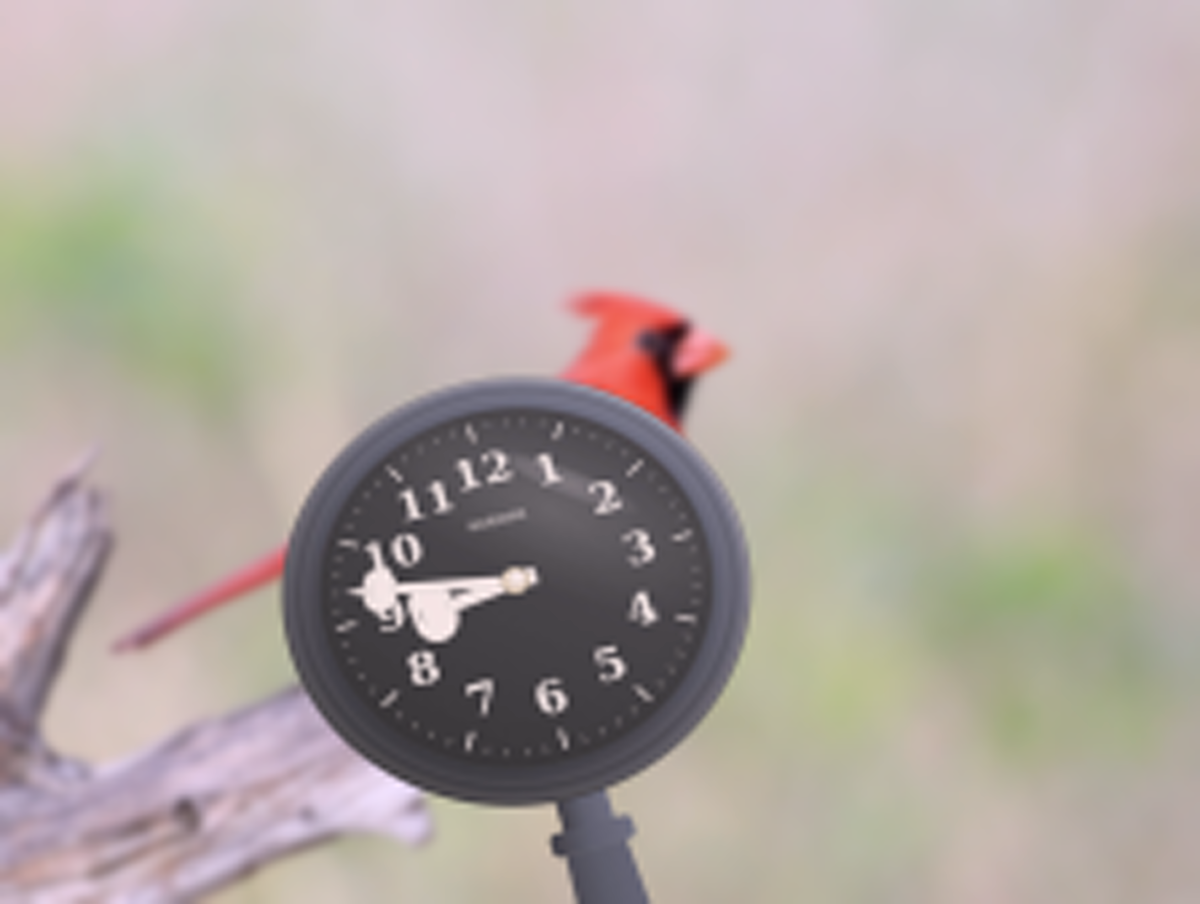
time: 8:47
